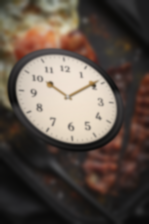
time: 10:09
